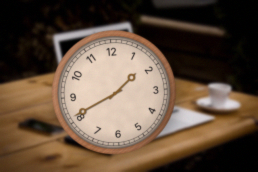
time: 1:41
